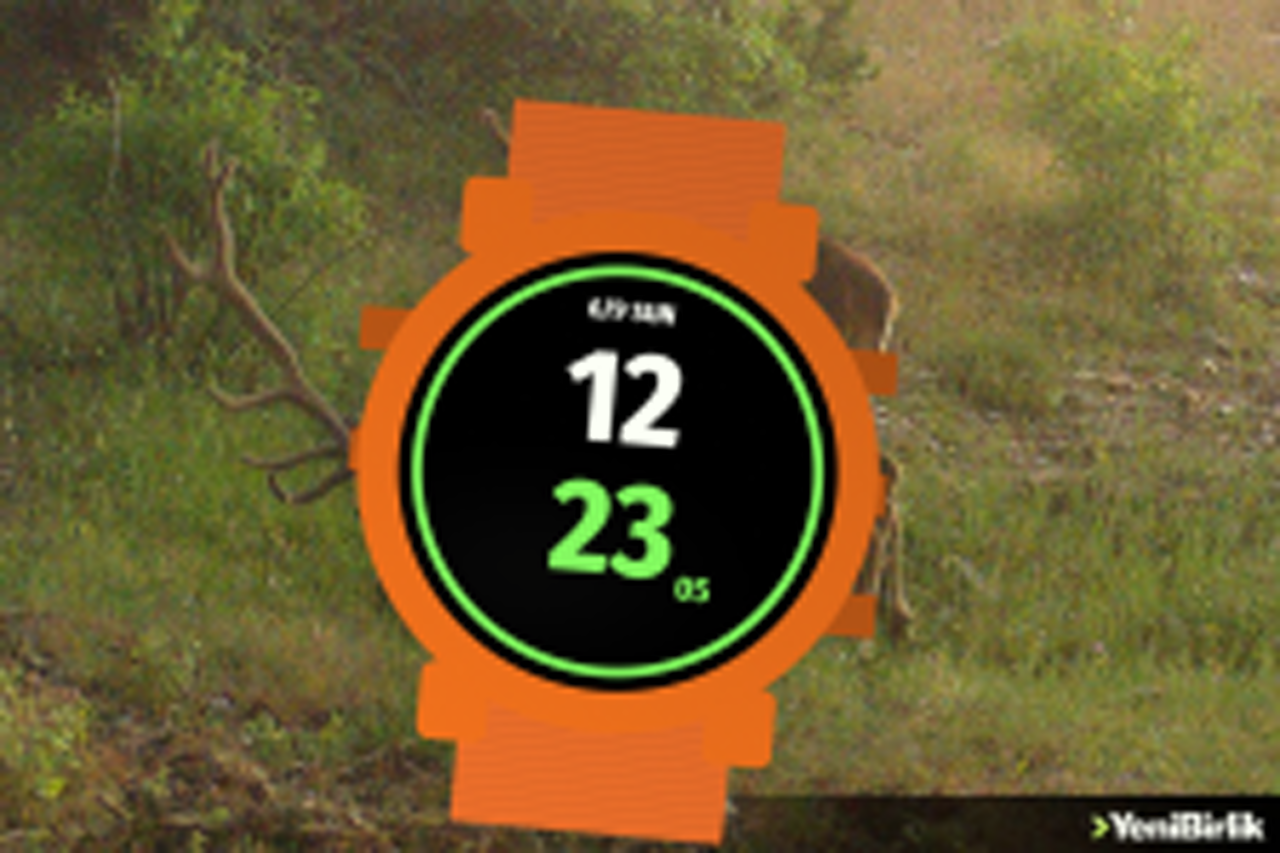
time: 12:23
